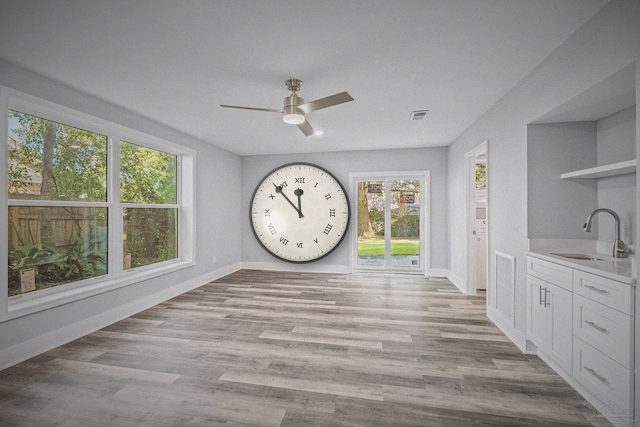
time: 11:53
